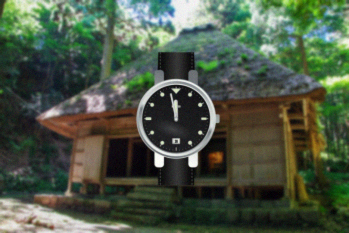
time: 11:58
